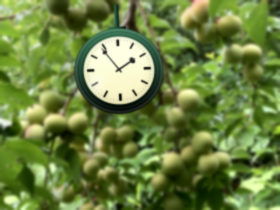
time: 1:54
